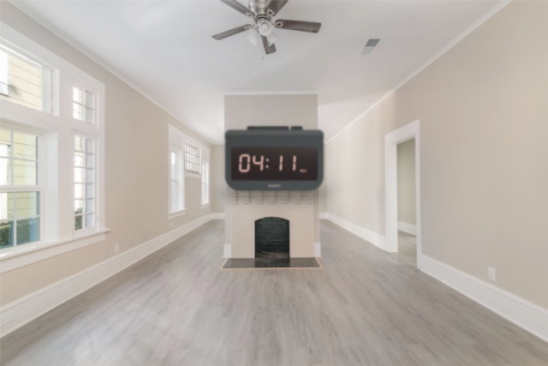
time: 4:11
